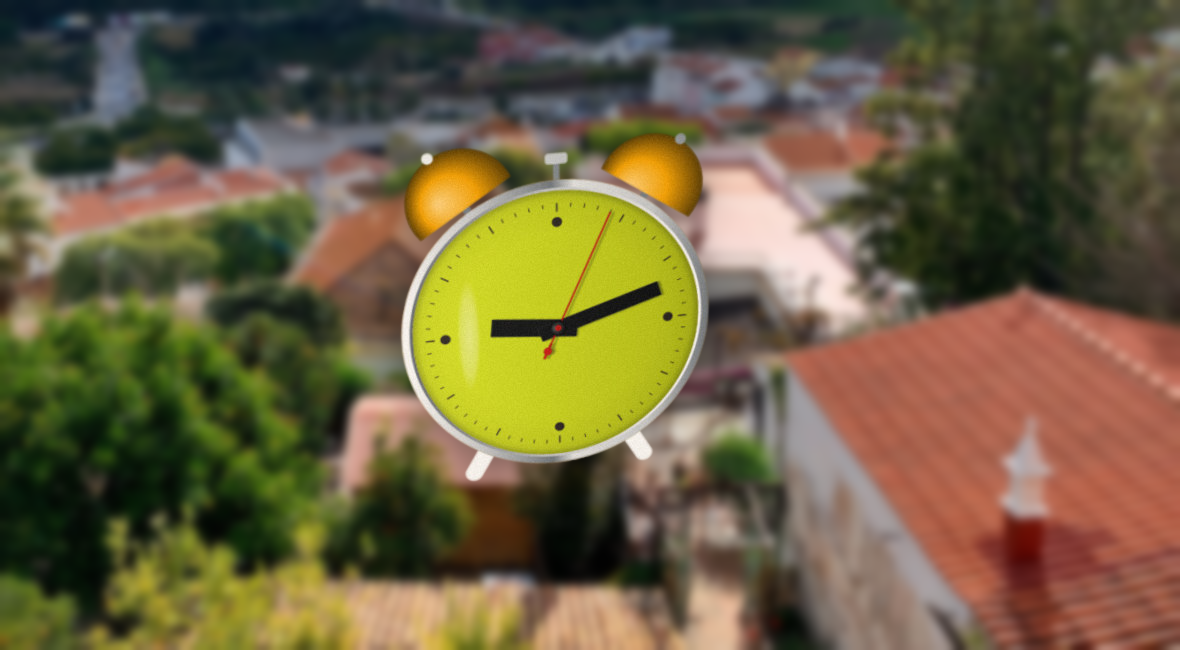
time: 9:12:04
